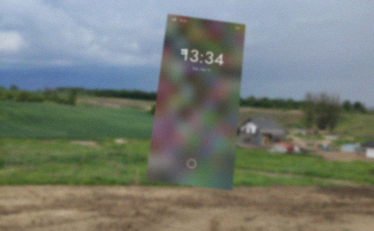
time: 13:34
